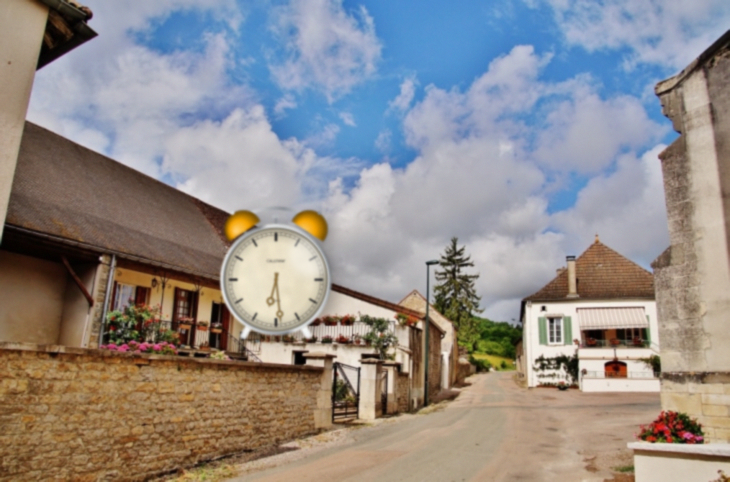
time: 6:29
